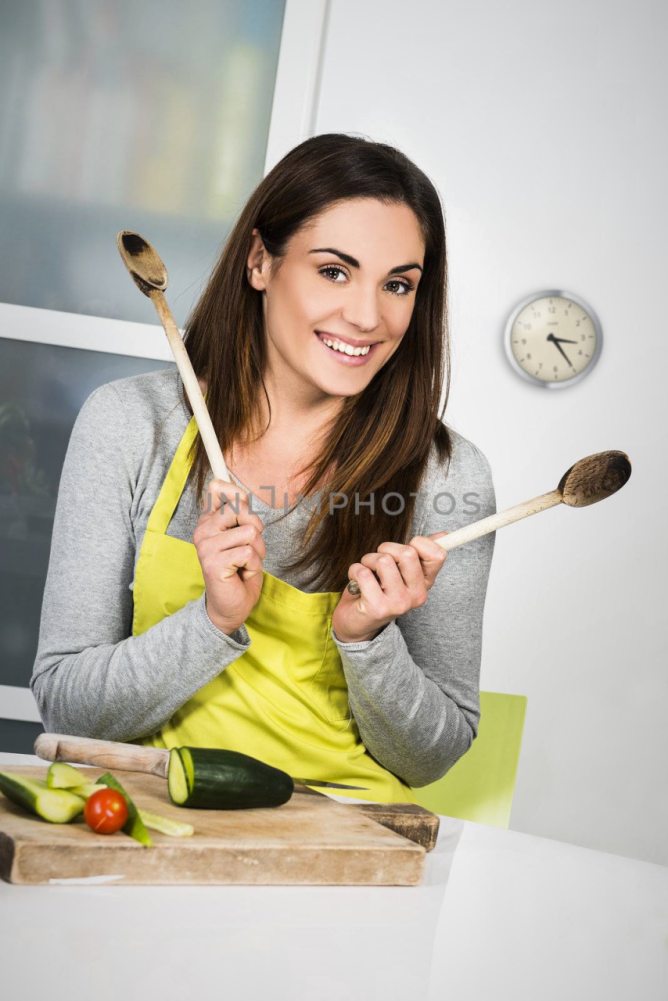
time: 3:25
